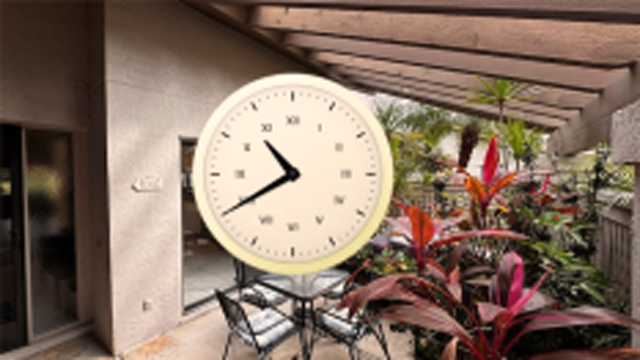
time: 10:40
